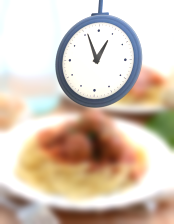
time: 12:56
